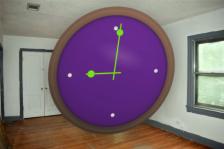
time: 9:01
